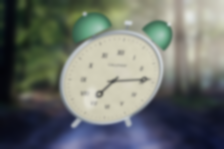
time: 7:14
